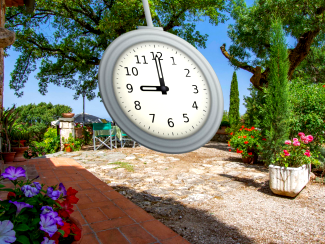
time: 9:00
